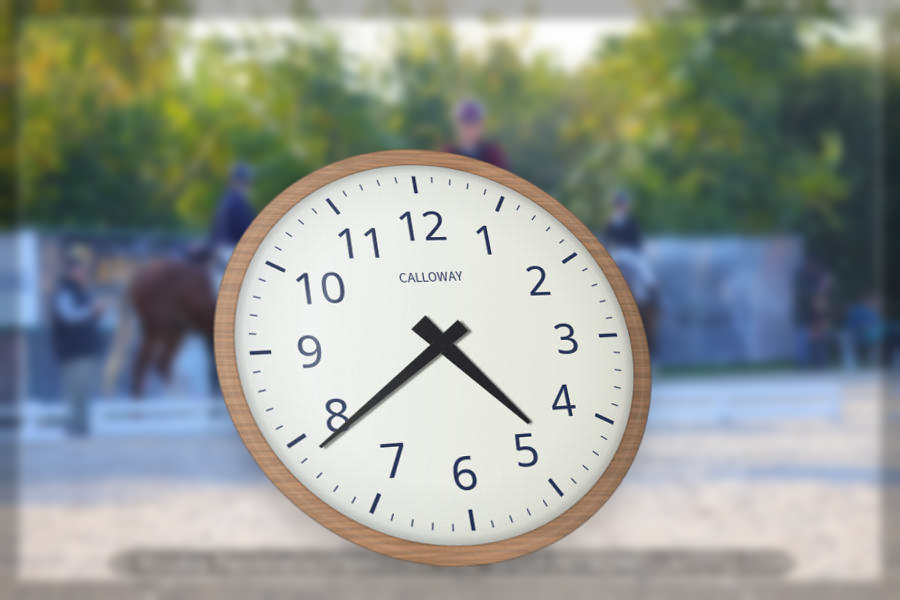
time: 4:39
